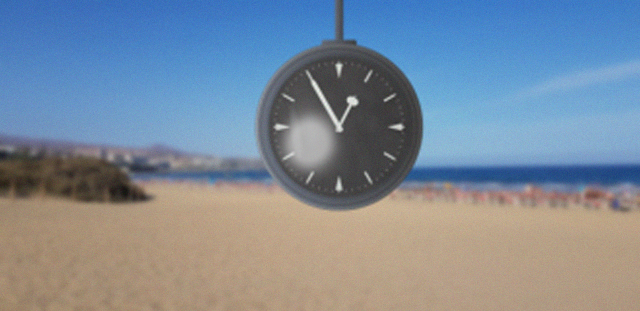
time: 12:55
